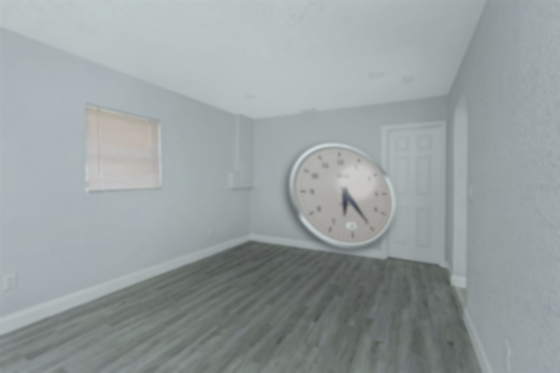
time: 6:25
